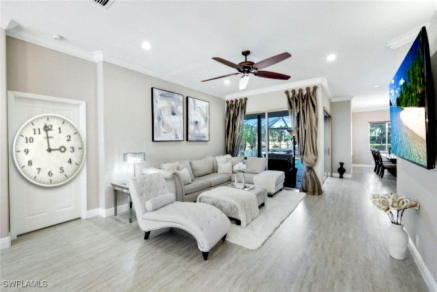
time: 2:59
